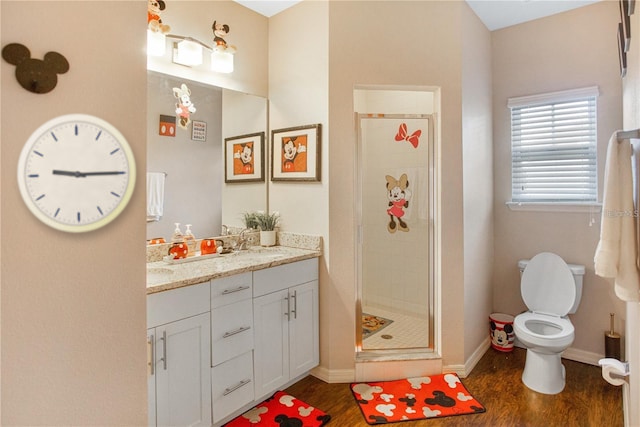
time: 9:15
